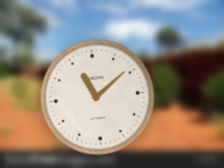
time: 11:09
